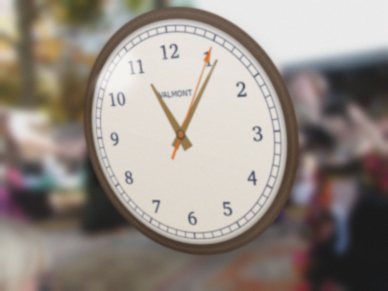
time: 11:06:05
